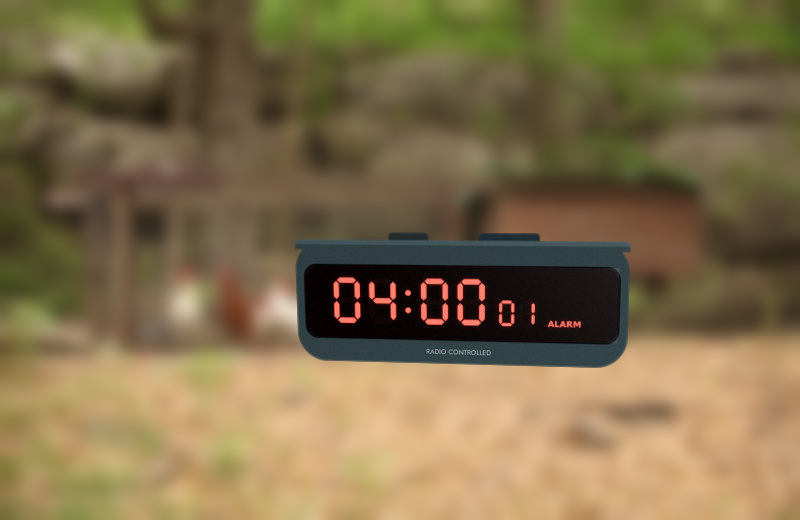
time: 4:00:01
